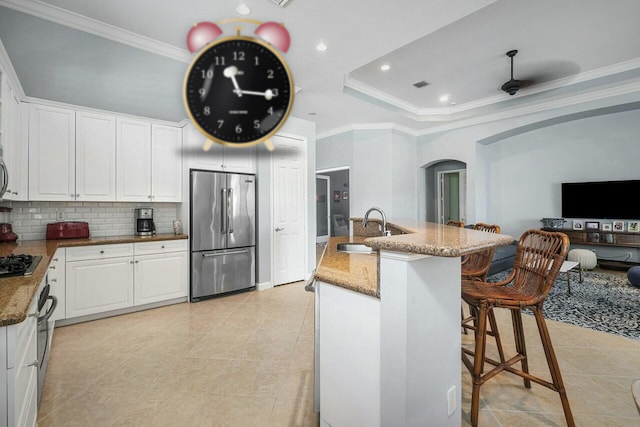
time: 11:16
